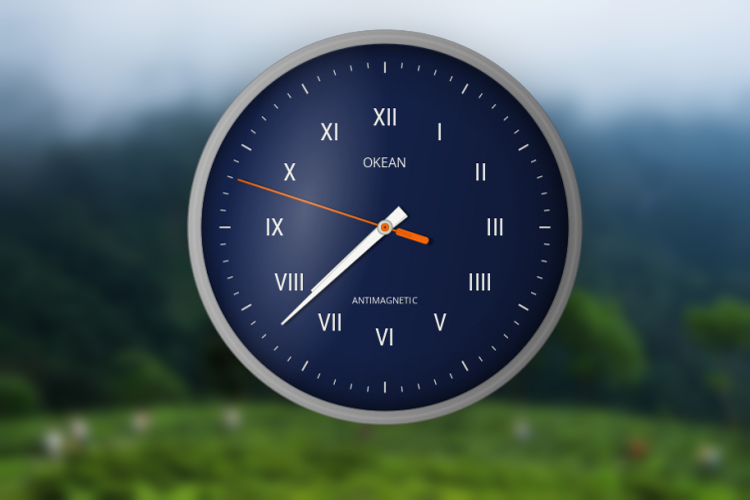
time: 7:37:48
